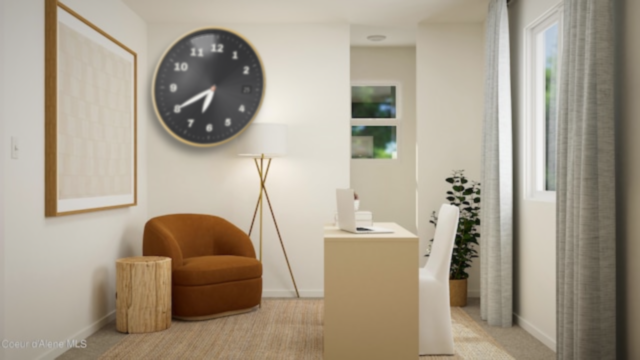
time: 6:40
